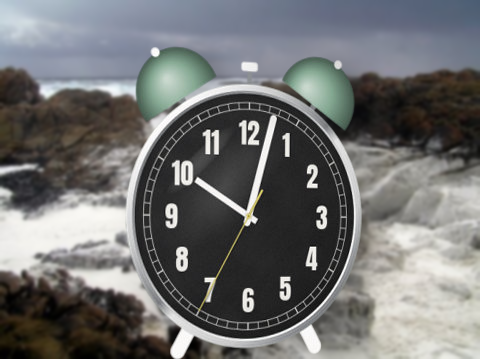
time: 10:02:35
